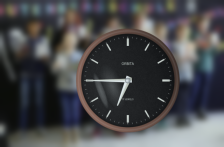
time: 6:45
